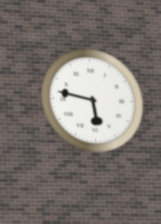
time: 5:47
